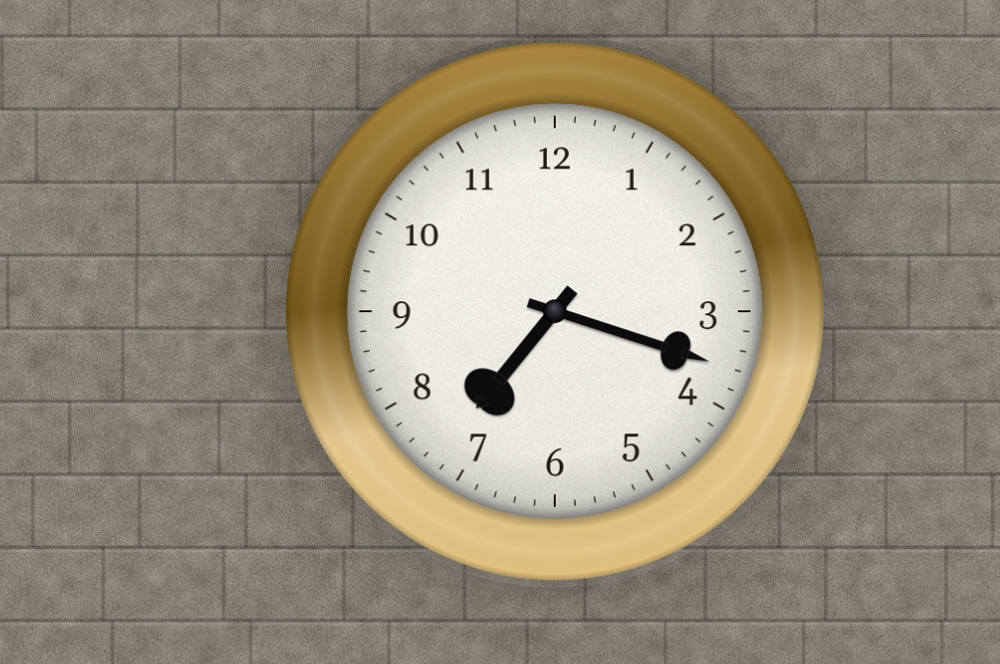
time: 7:18
